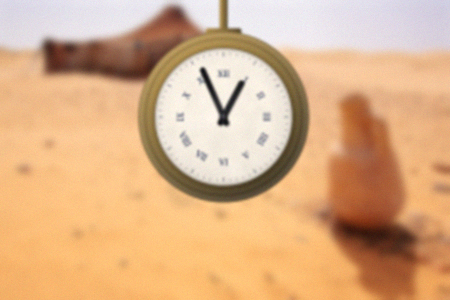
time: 12:56
